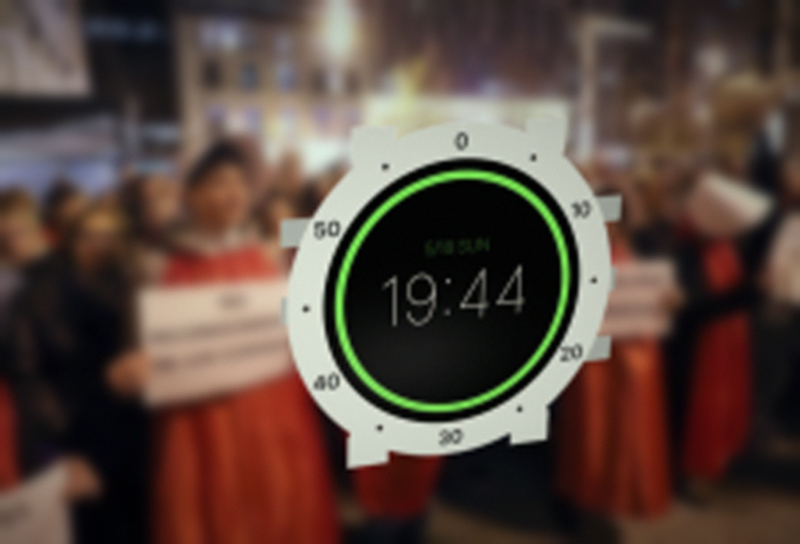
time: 19:44
